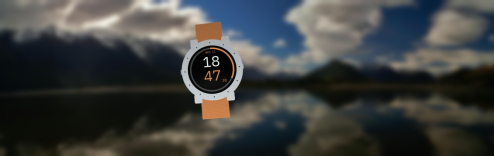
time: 18:47
